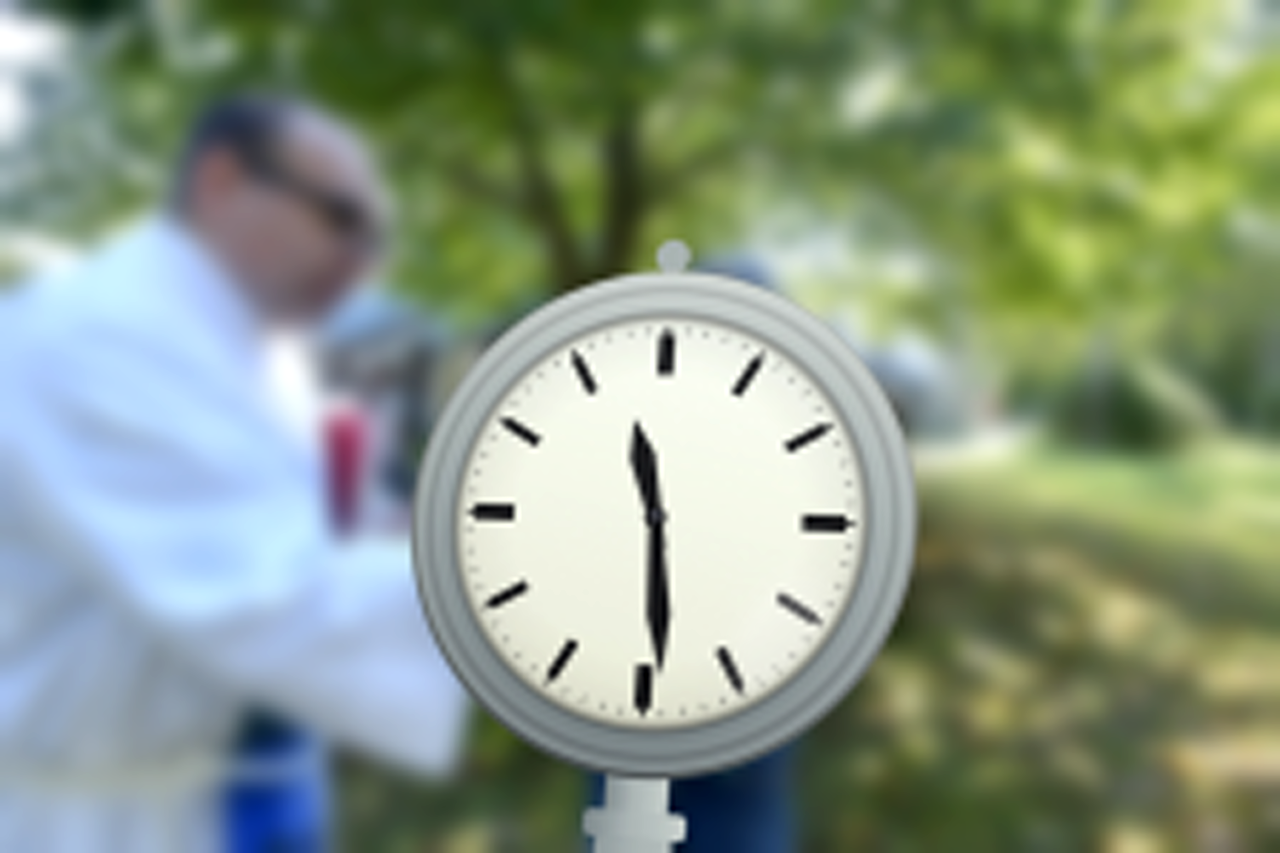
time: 11:29
